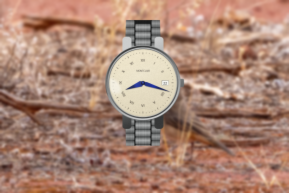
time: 8:18
